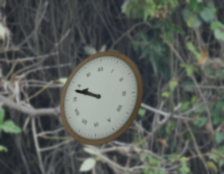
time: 9:48
